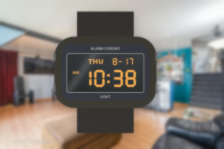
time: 10:38
